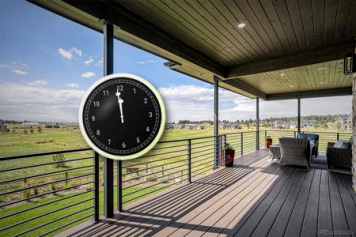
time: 11:59
